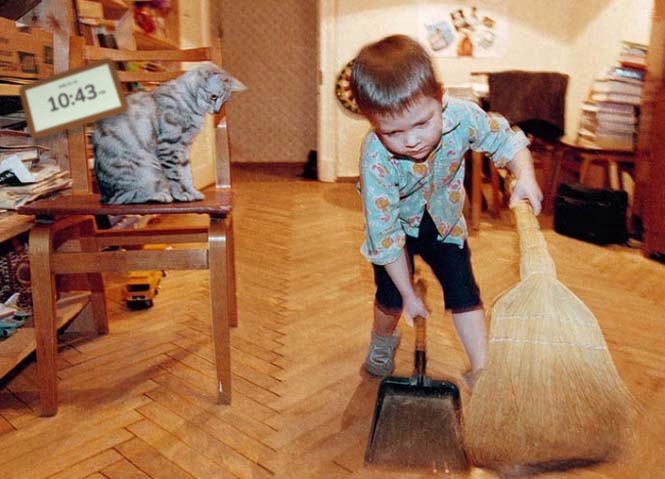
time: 10:43
